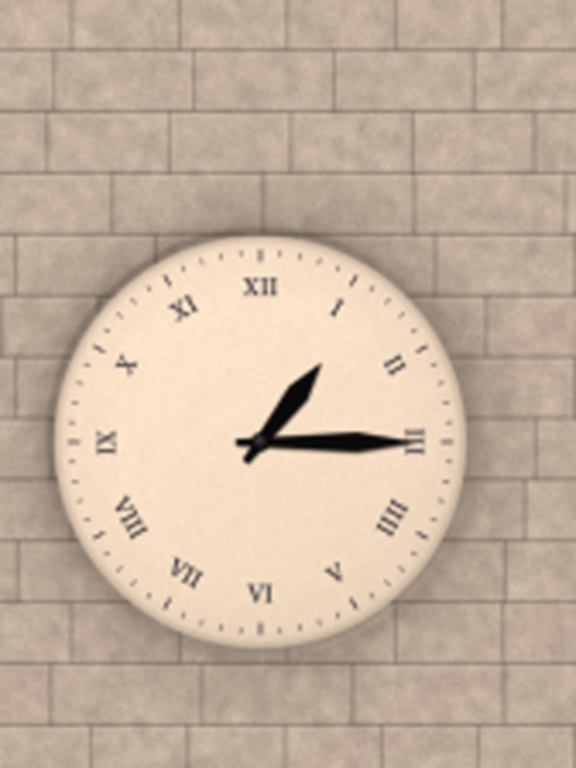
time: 1:15
